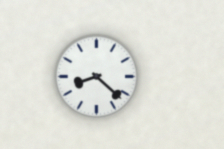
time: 8:22
